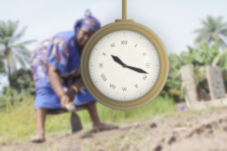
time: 10:18
